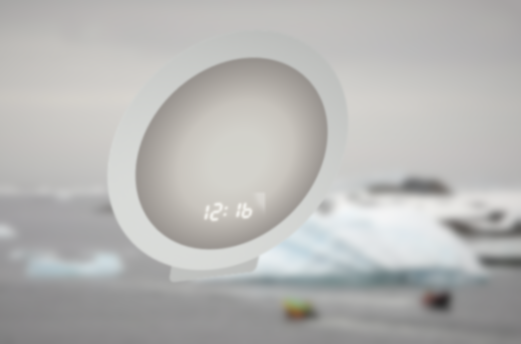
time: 12:16
